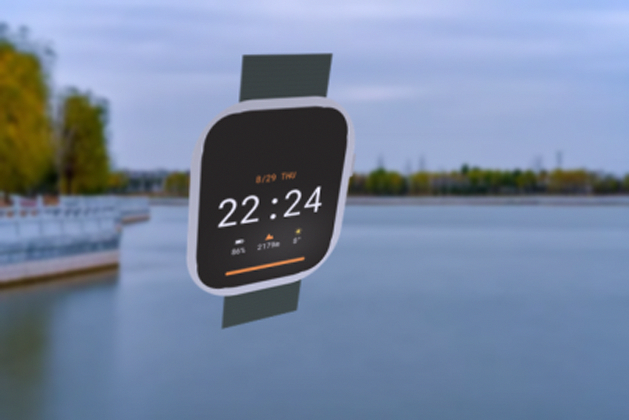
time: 22:24
